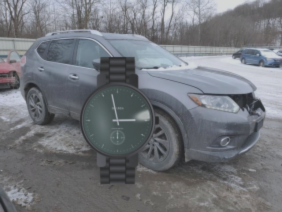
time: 2:58
